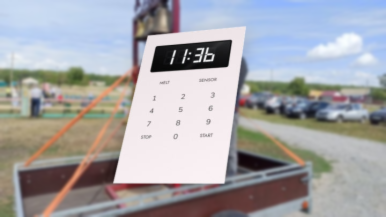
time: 11:36
